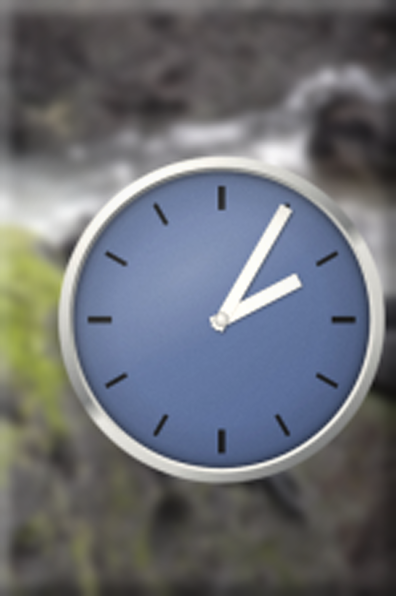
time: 2:05
